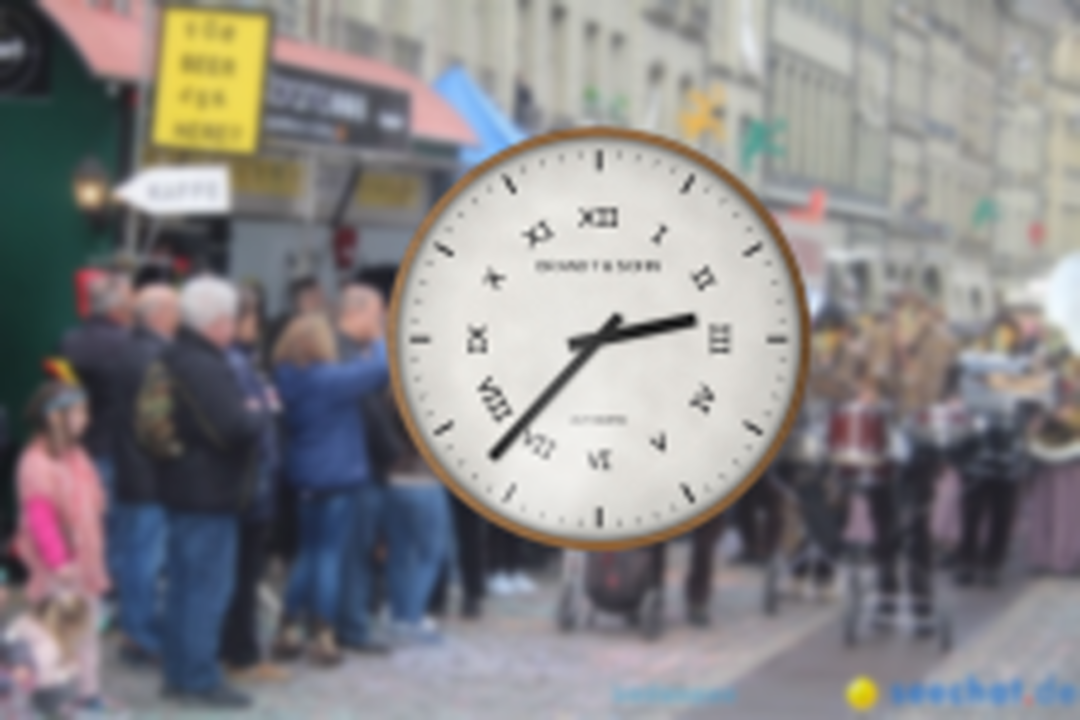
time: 2:37
